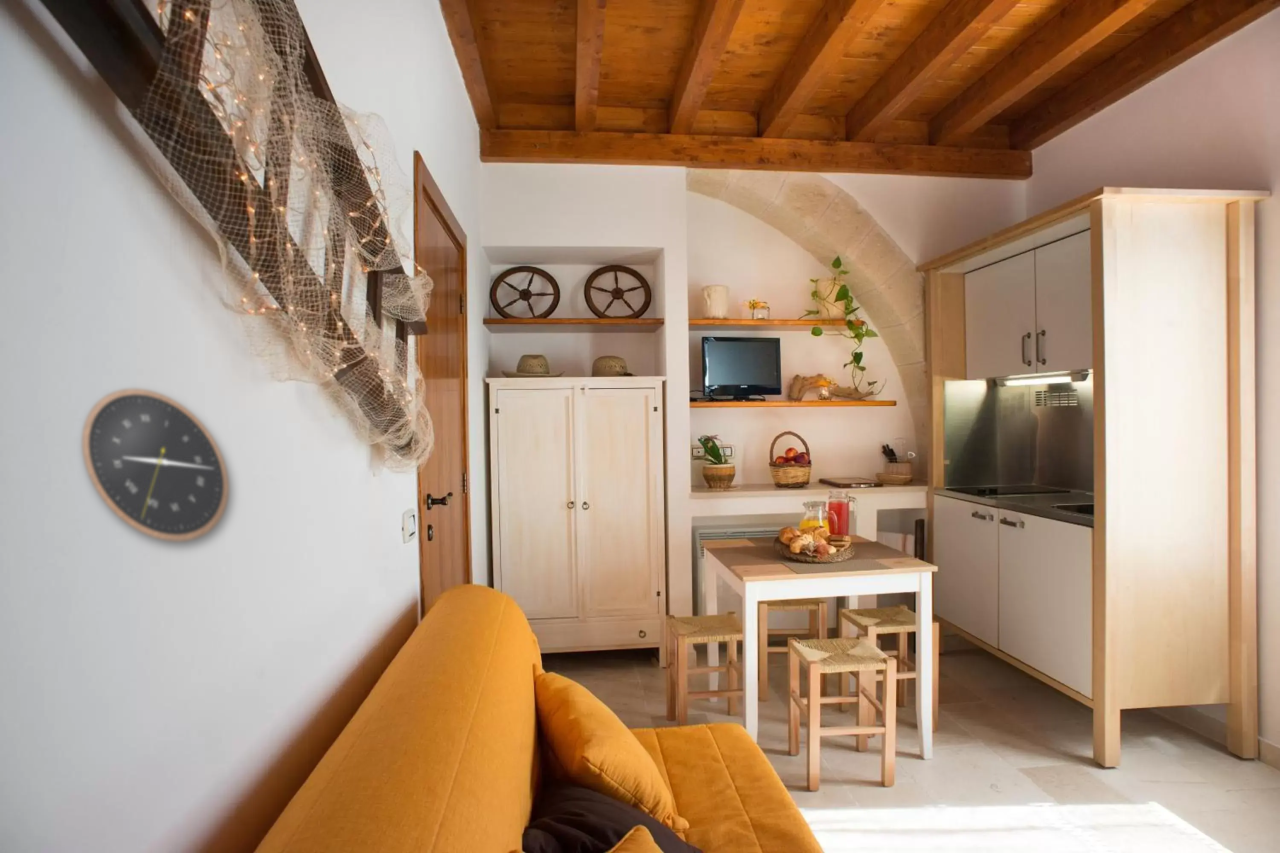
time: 9:16:36
